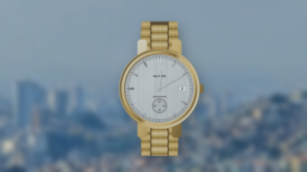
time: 12:10
